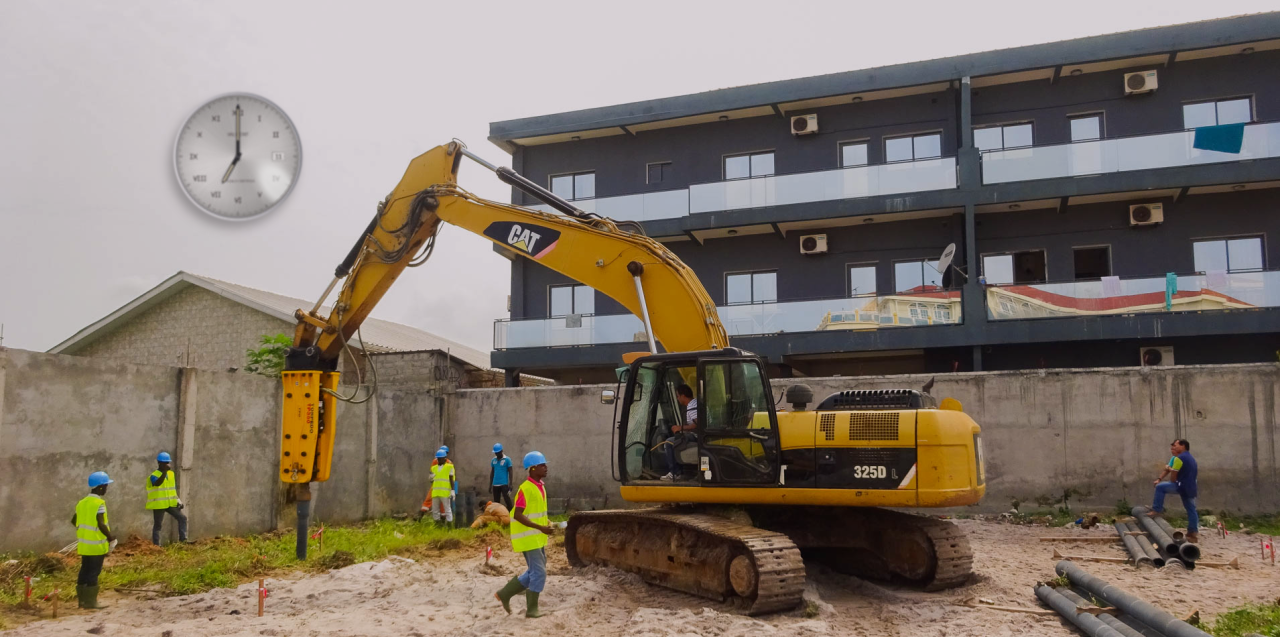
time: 7:00
